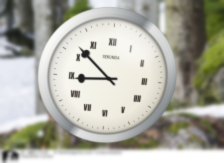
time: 8:52
